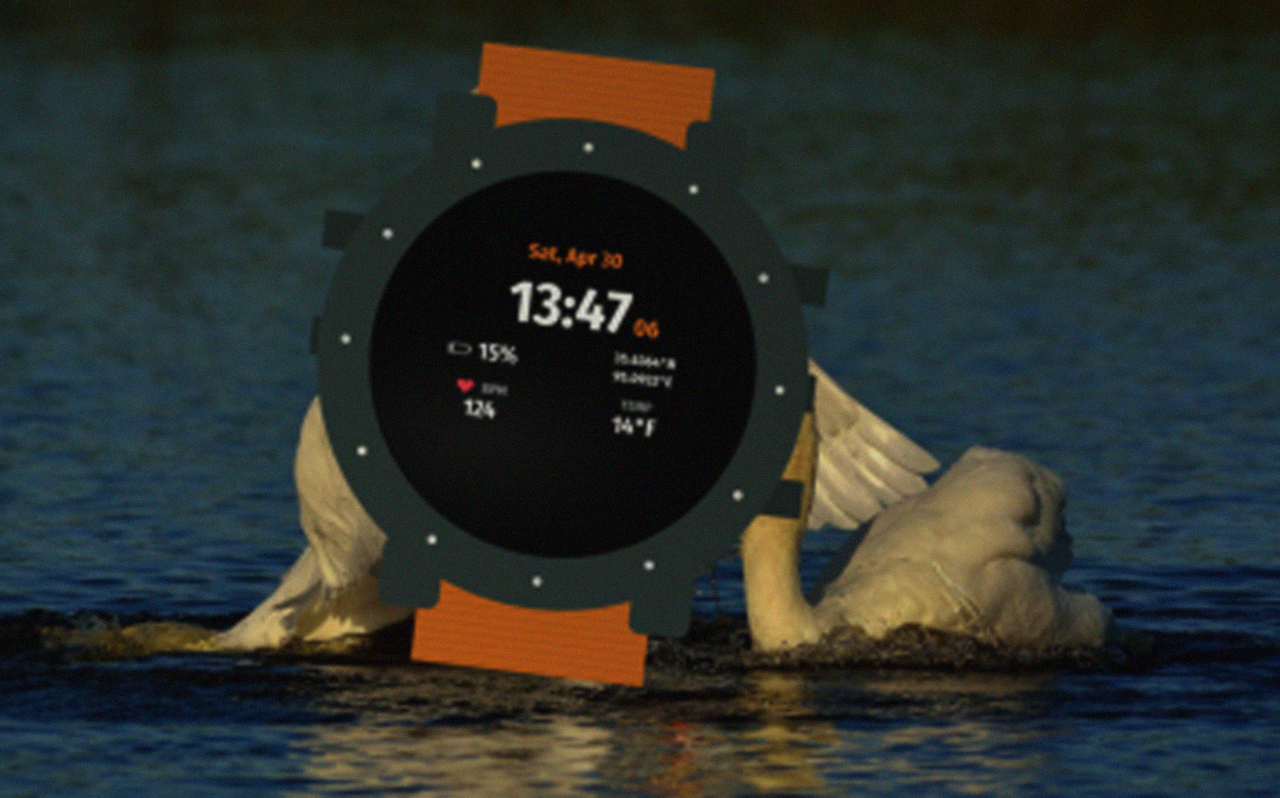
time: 13:47
